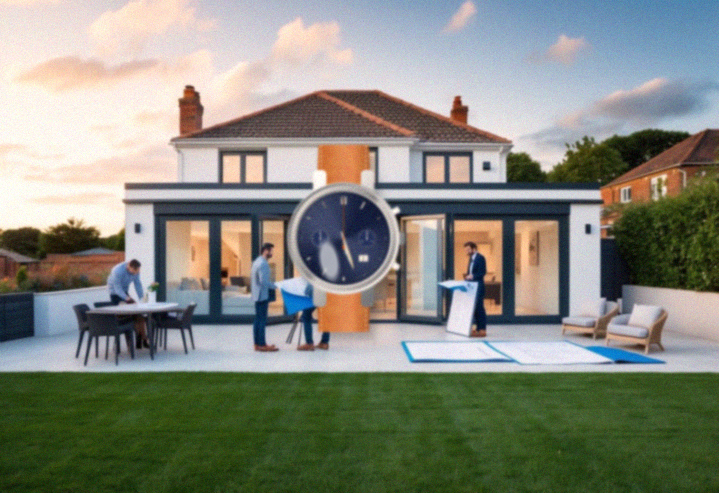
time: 5:27
